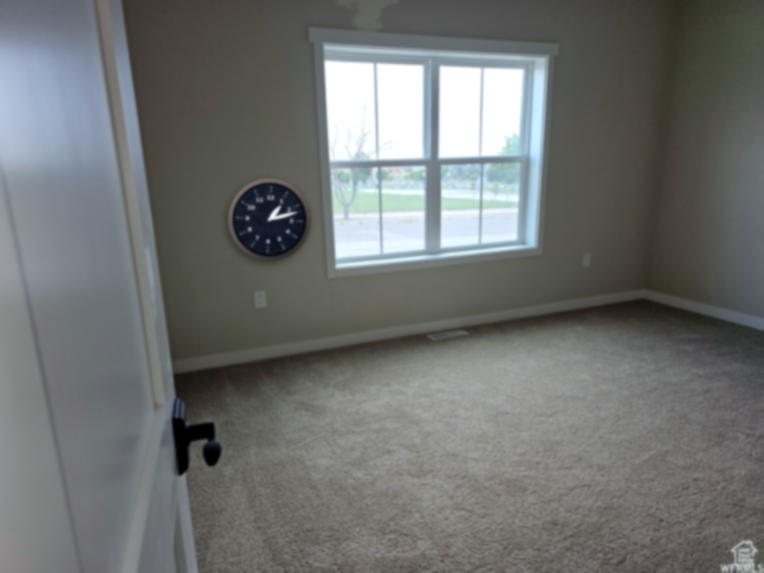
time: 1:12
